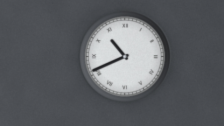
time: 10:41
